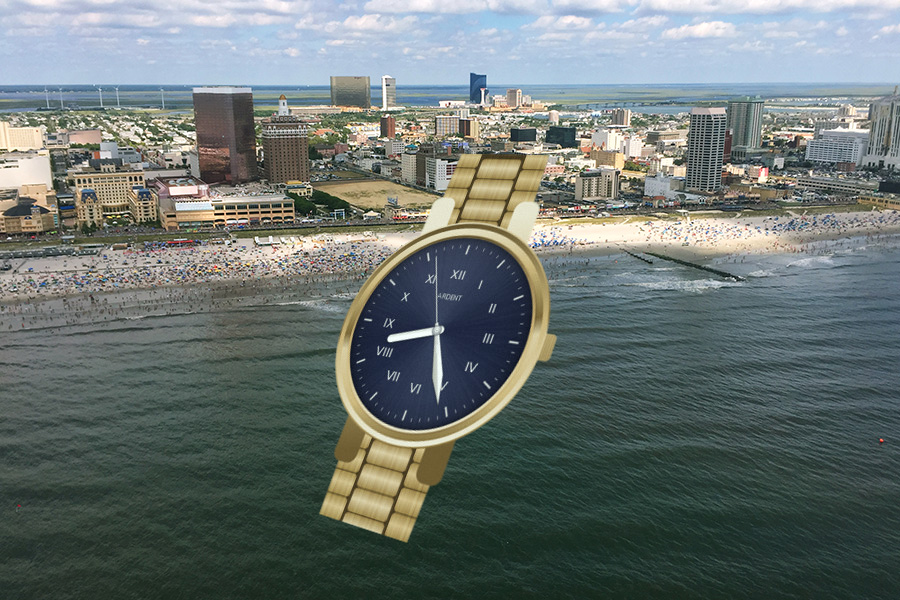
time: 8:25:56
